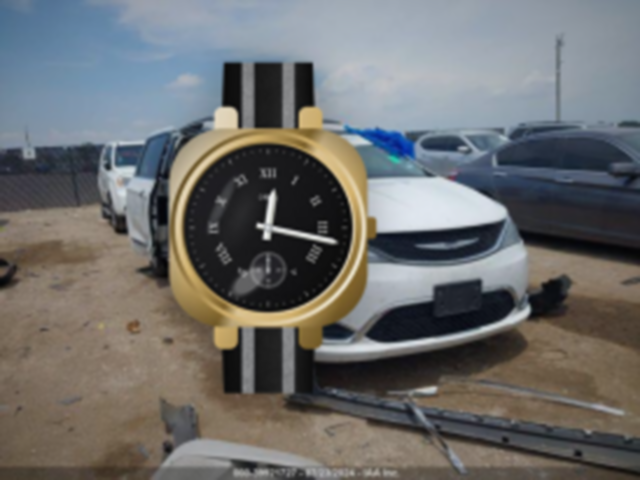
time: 12:17
